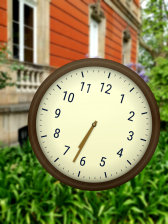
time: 6:32
